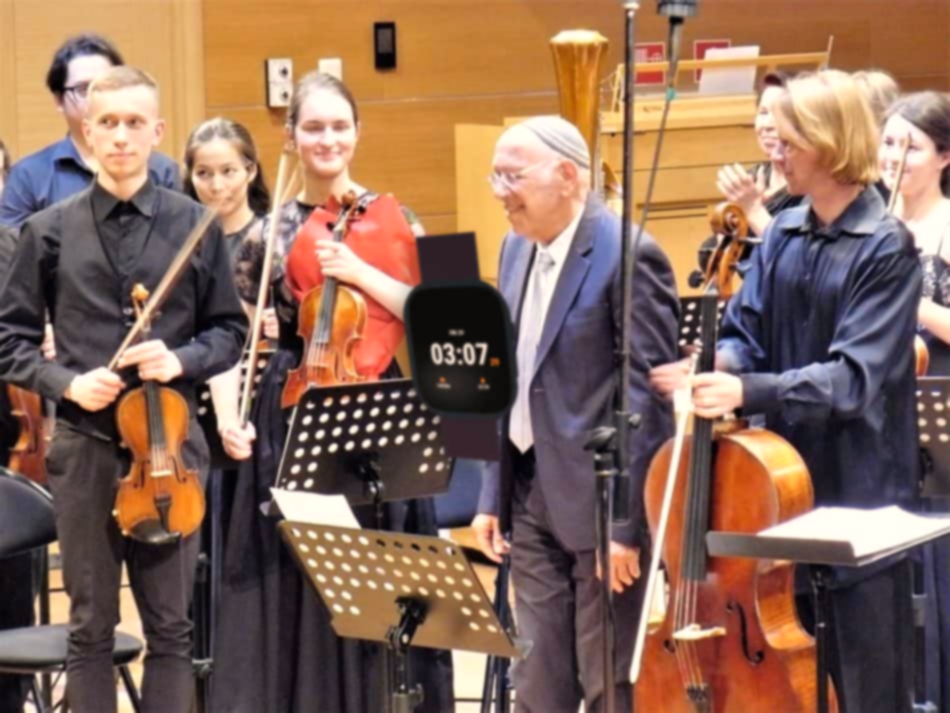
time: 3:07
